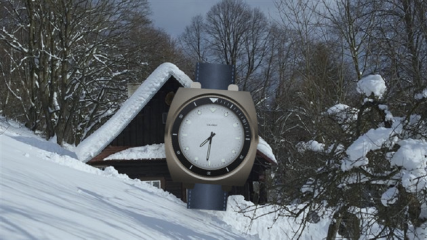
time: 7:31
